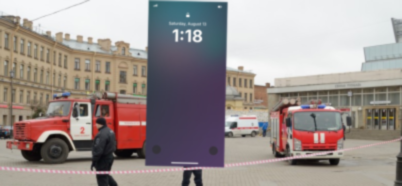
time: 1:18
